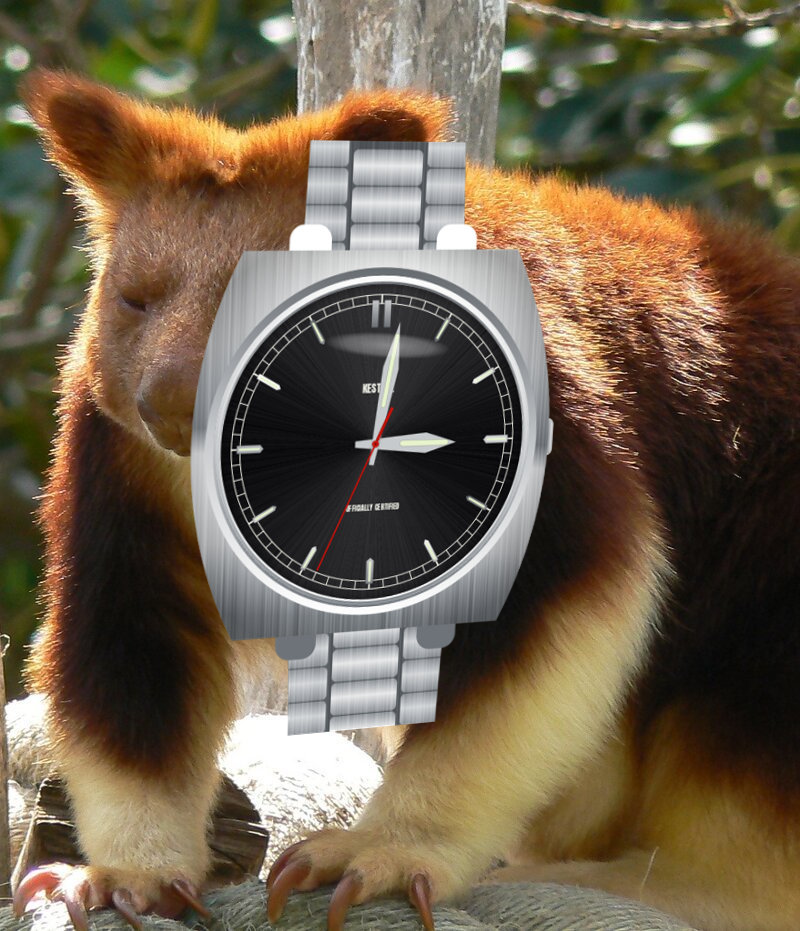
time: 3:01:34
